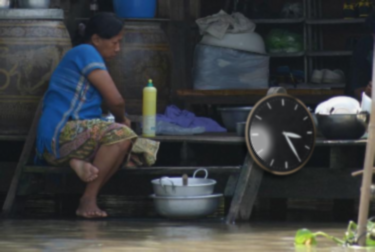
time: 3:25
